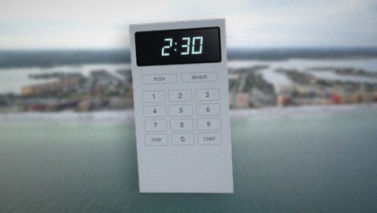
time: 2:30
